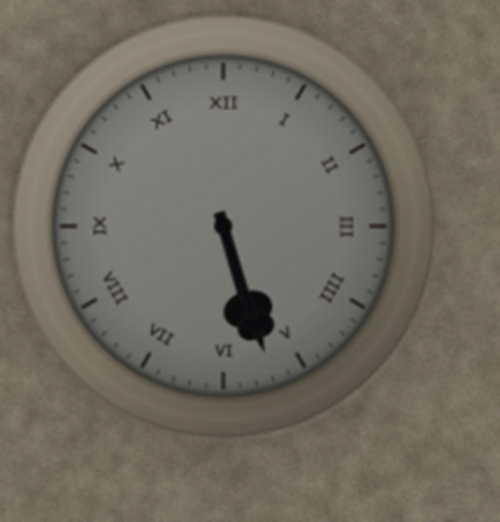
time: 5:27
